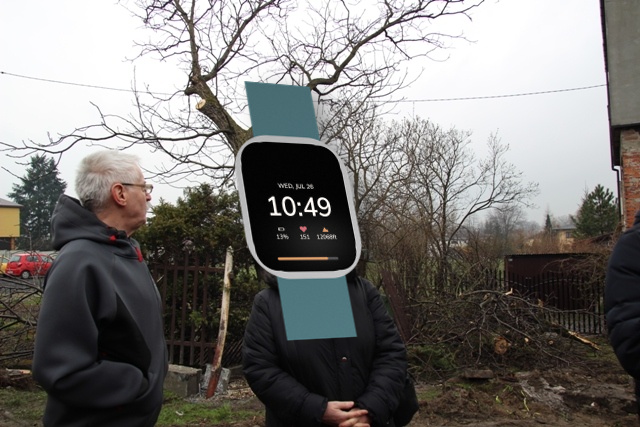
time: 10:49
